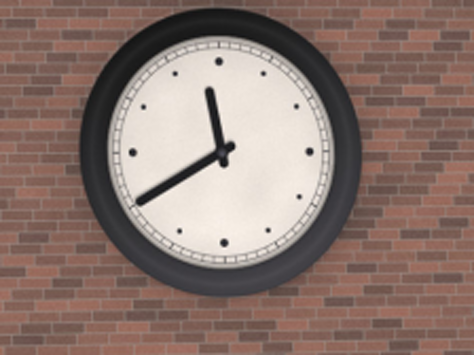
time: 11:40
